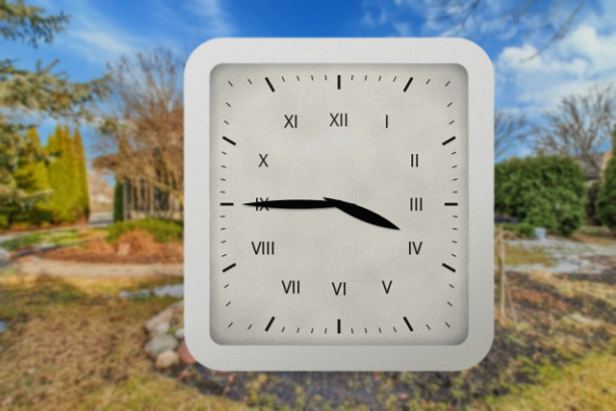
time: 3:45
